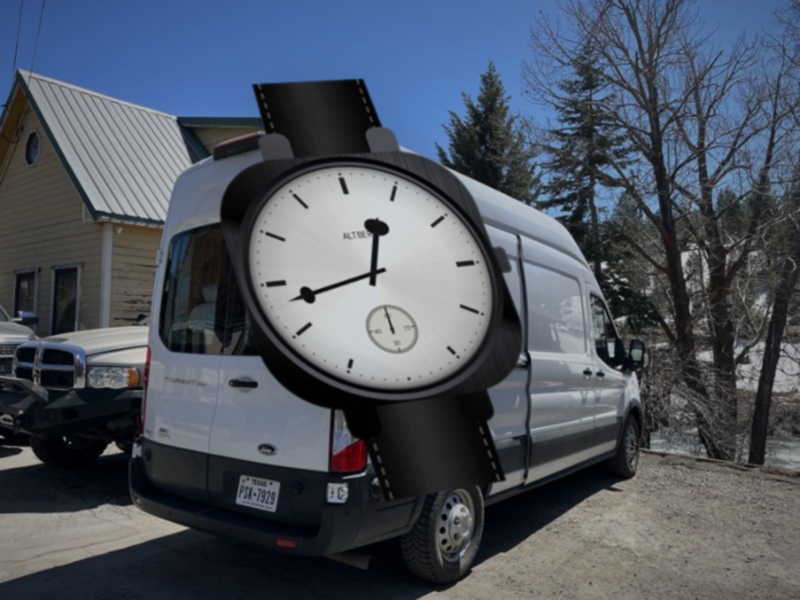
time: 12:43
